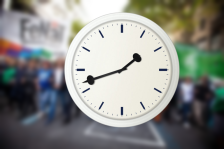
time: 1:42
